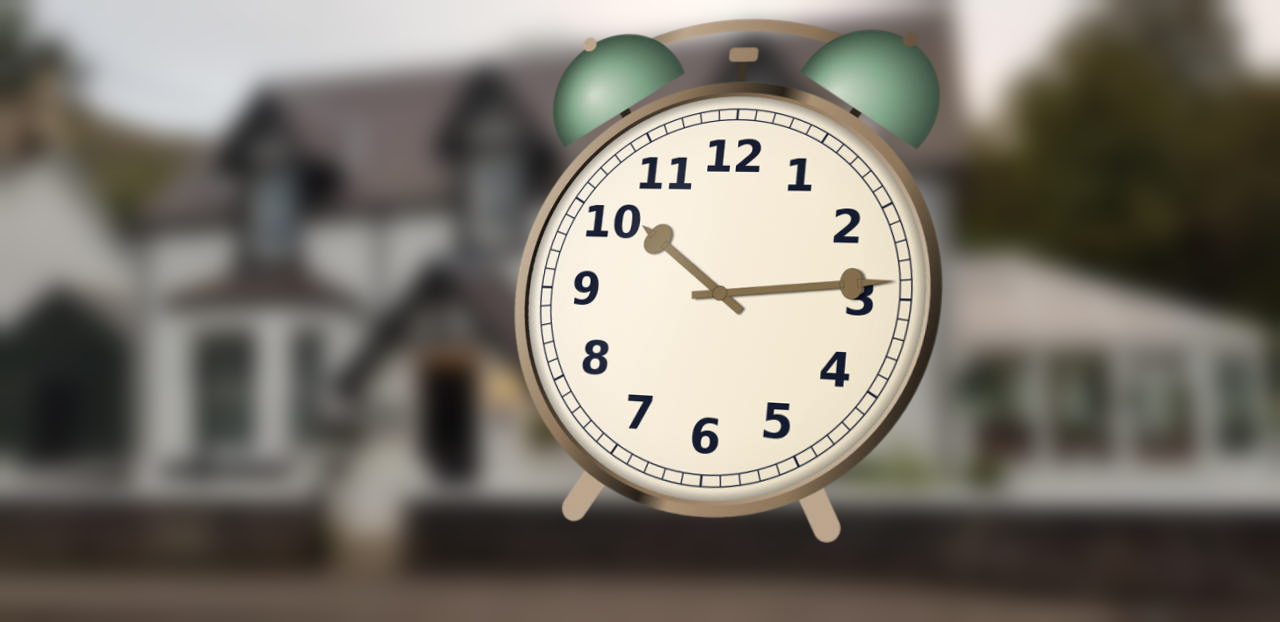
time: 10:14
